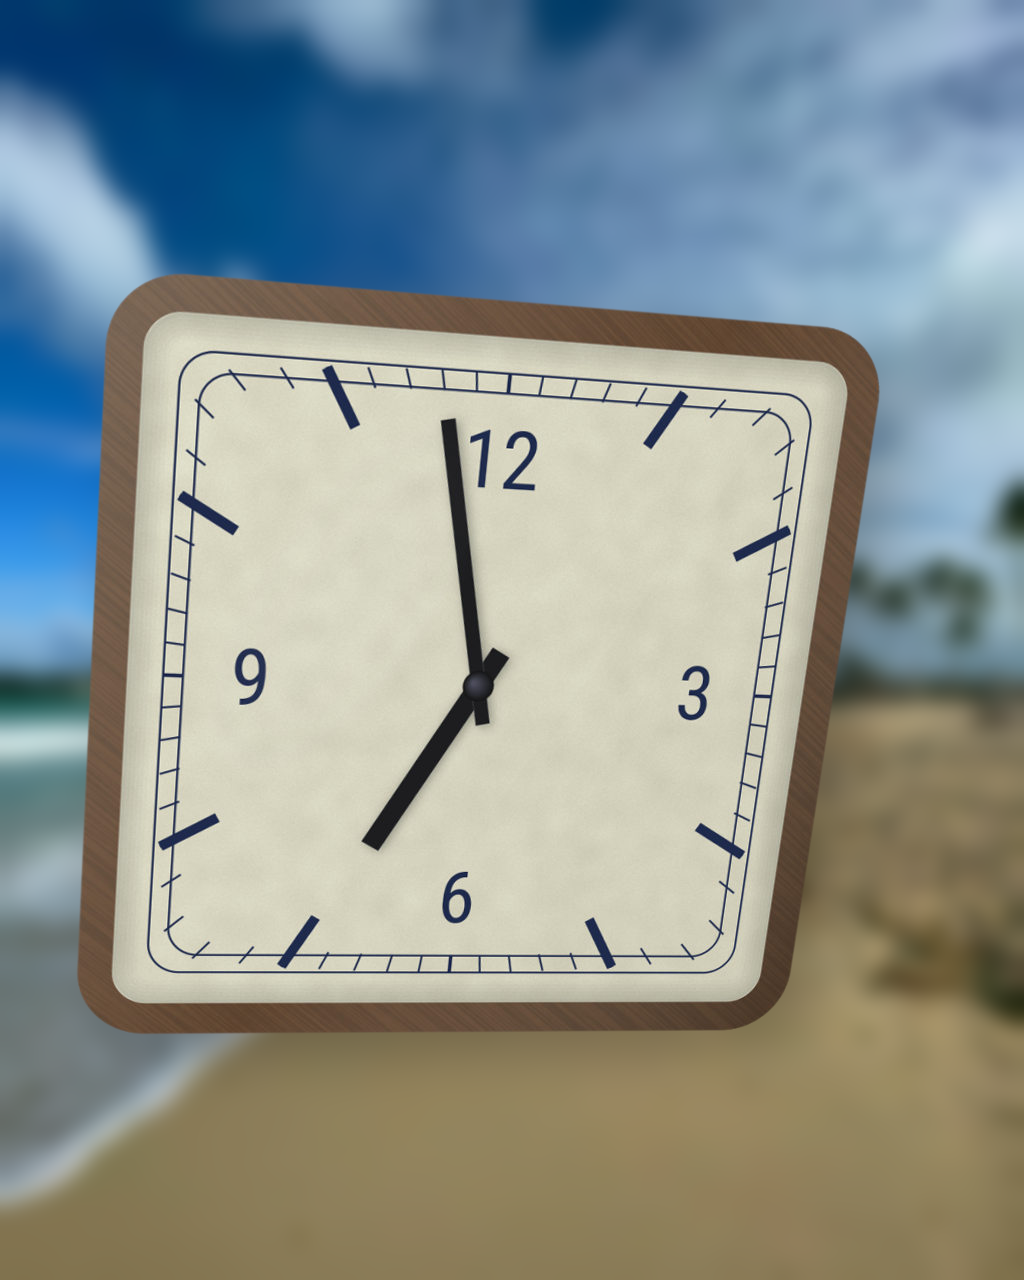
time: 6:58
